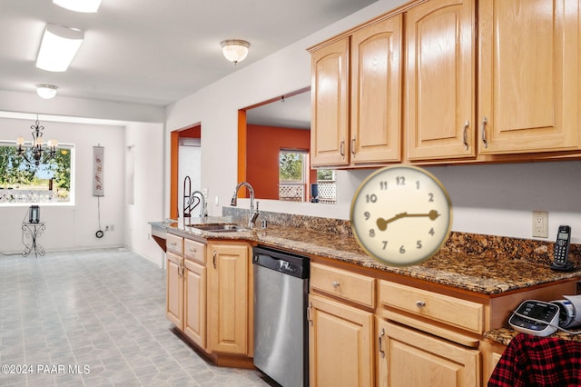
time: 8:15
